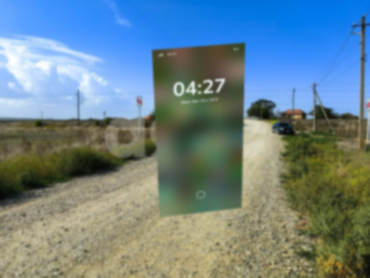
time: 4:27
